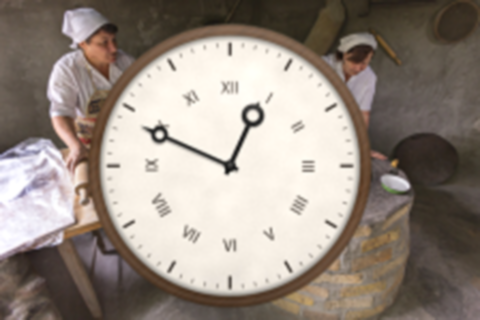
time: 12:49
